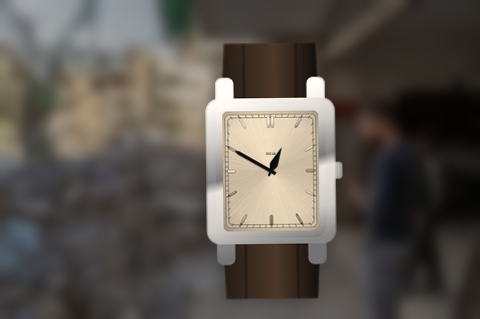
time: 12:50
